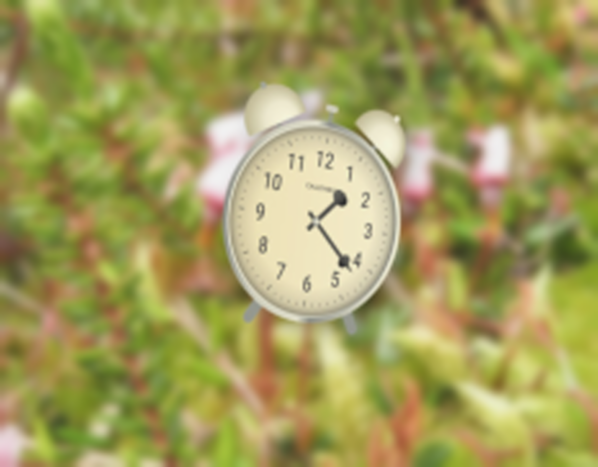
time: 1:22
